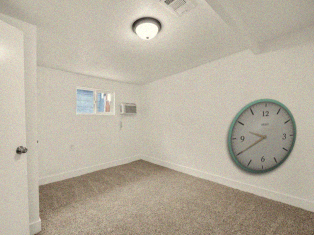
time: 9:40
